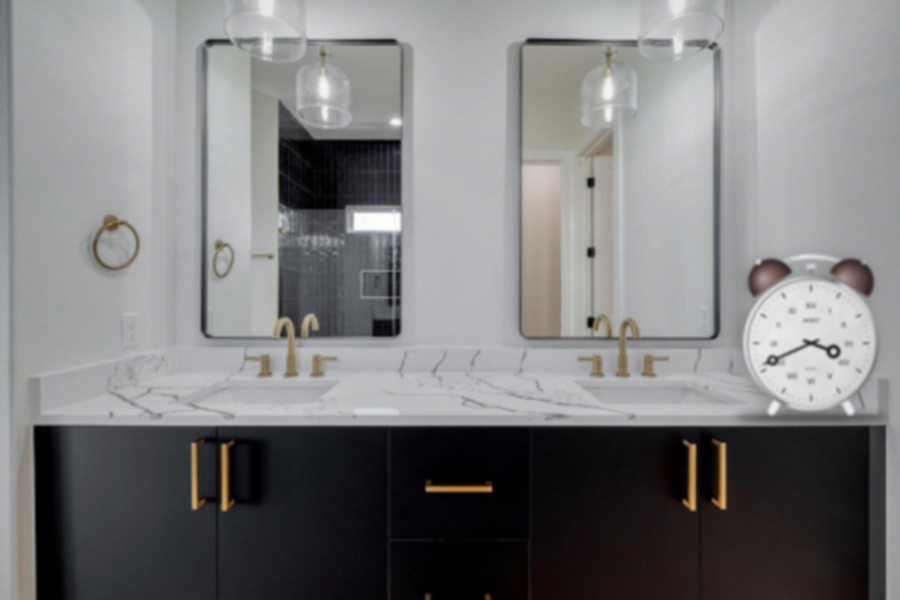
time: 3:41
